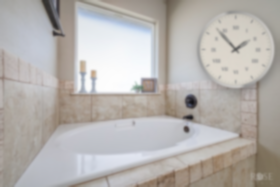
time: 1:53
